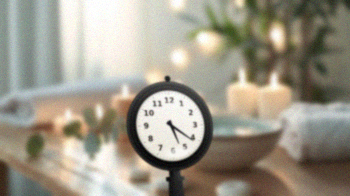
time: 5:21
